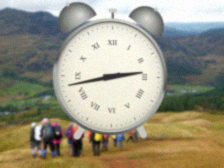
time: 2:43
